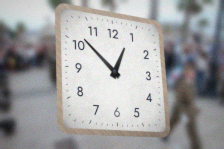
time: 12:52
